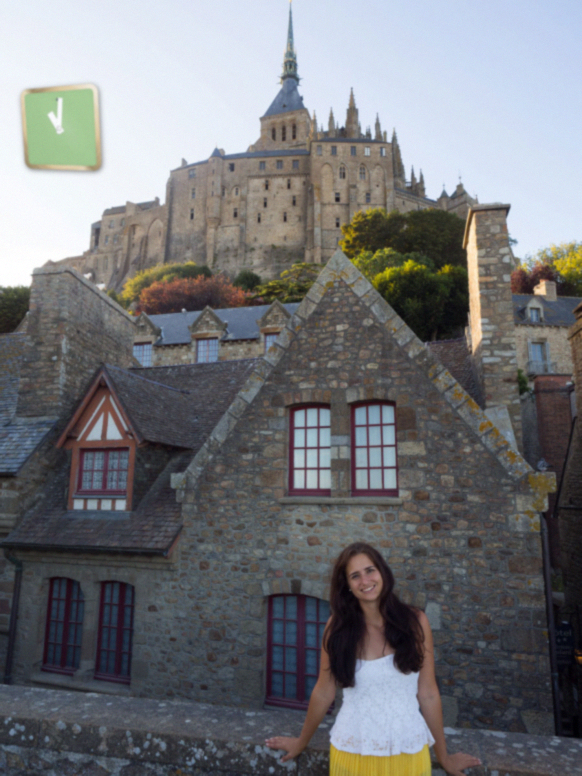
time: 11:01
